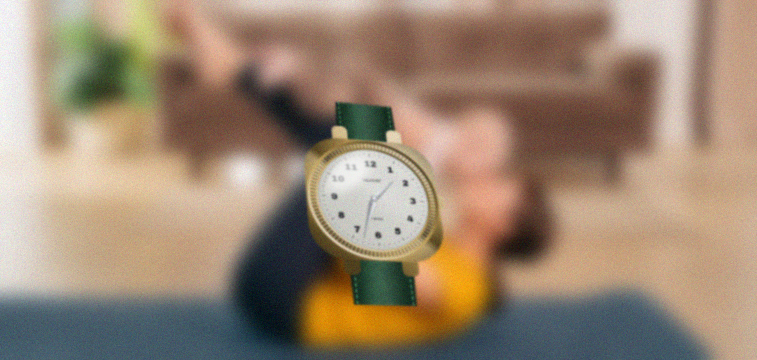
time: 1:33
